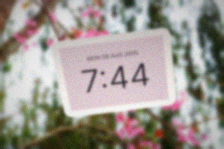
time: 7:44
